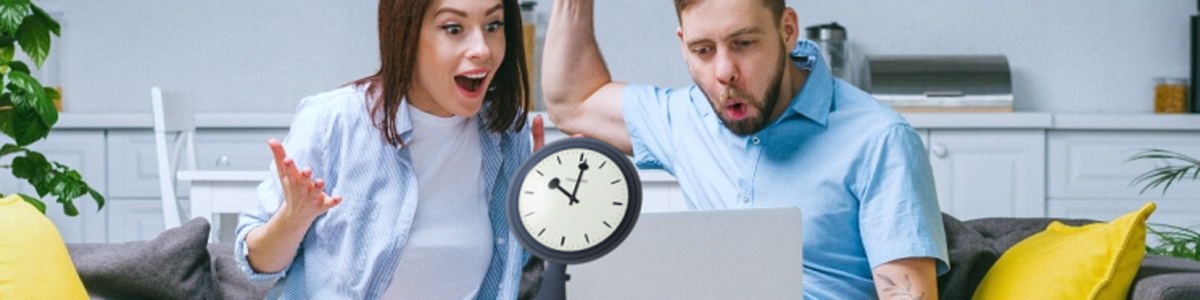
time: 10:01
